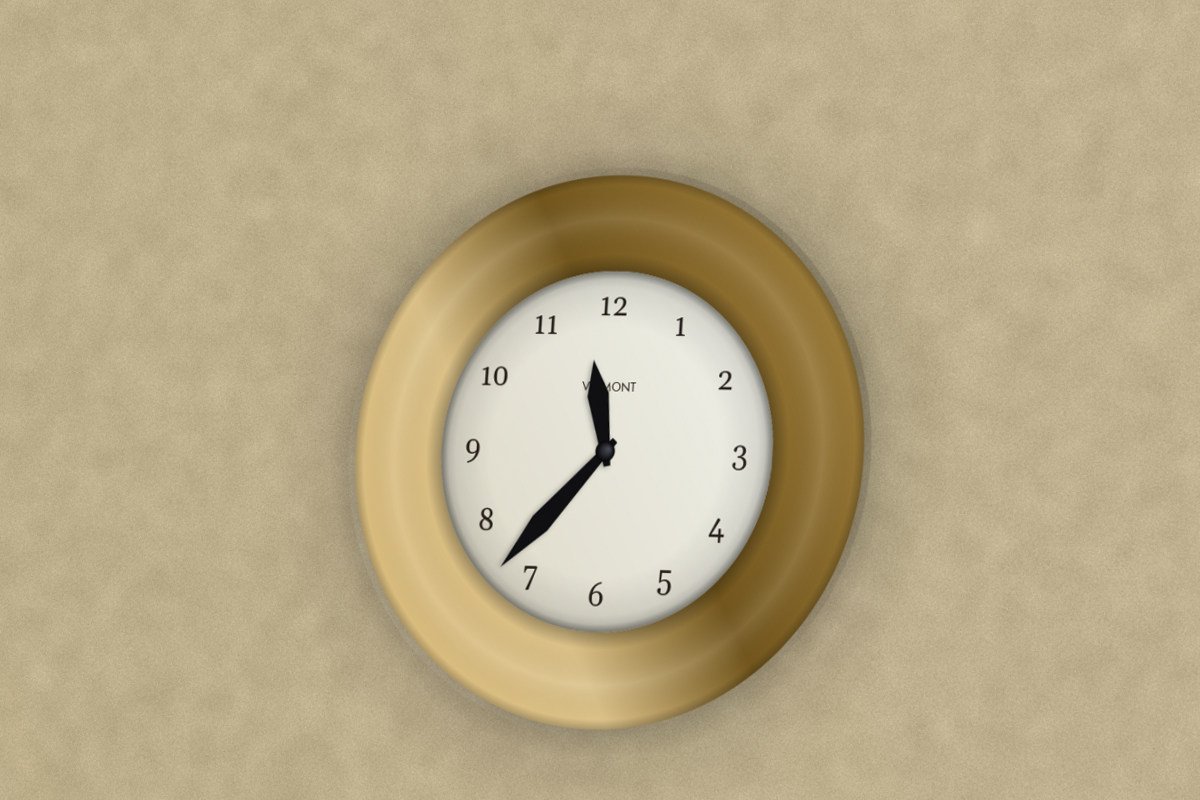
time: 11:37
